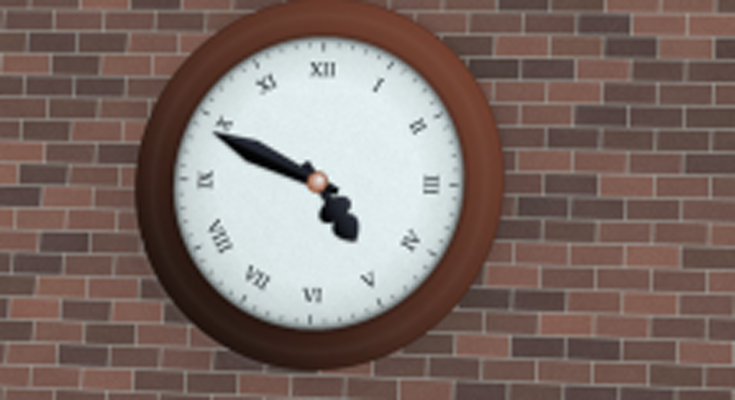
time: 4:49
